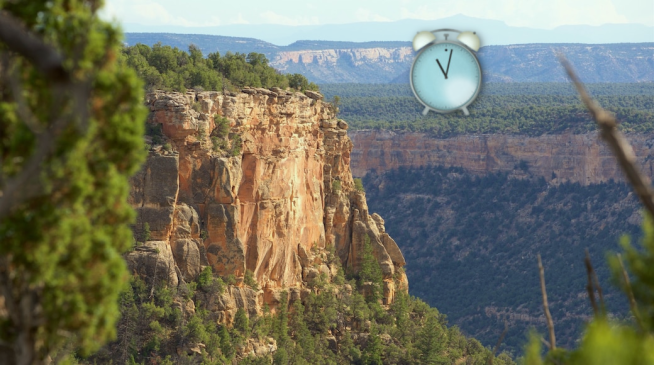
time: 11:02
